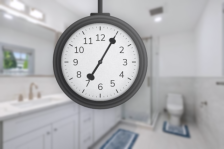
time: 7:05
